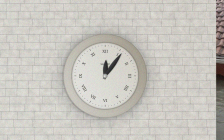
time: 12:06
